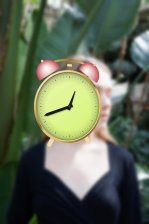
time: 12:42
